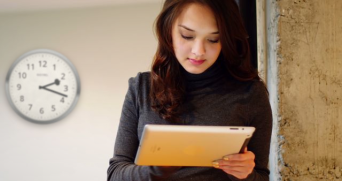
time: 2:18
